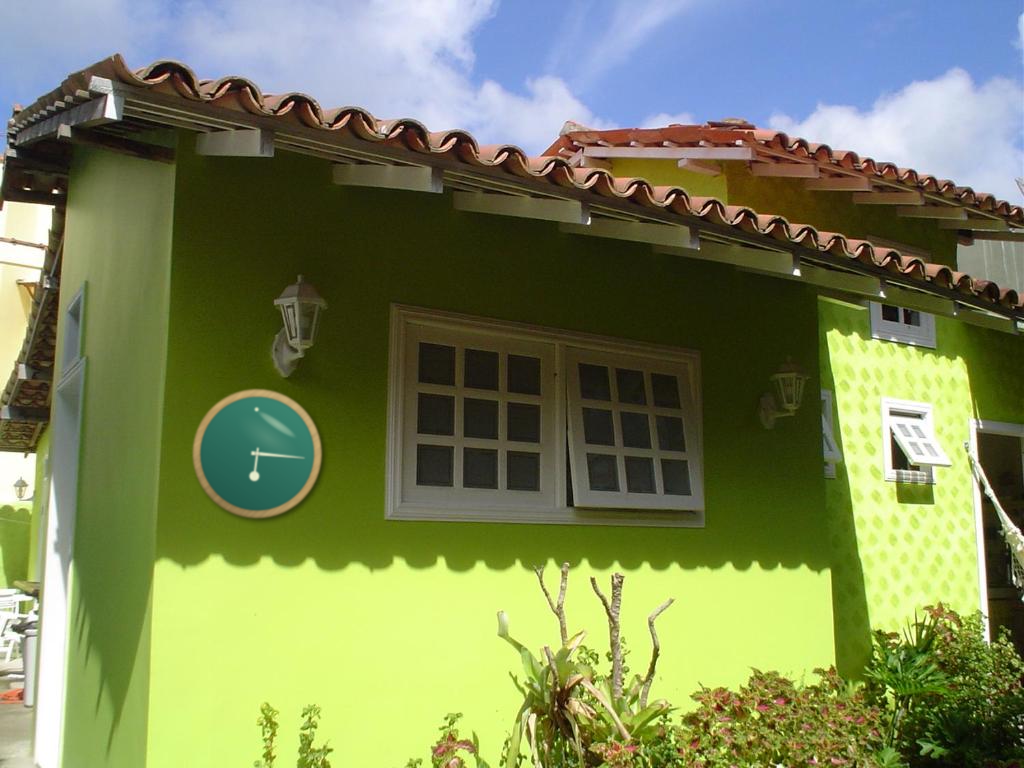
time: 6:16
